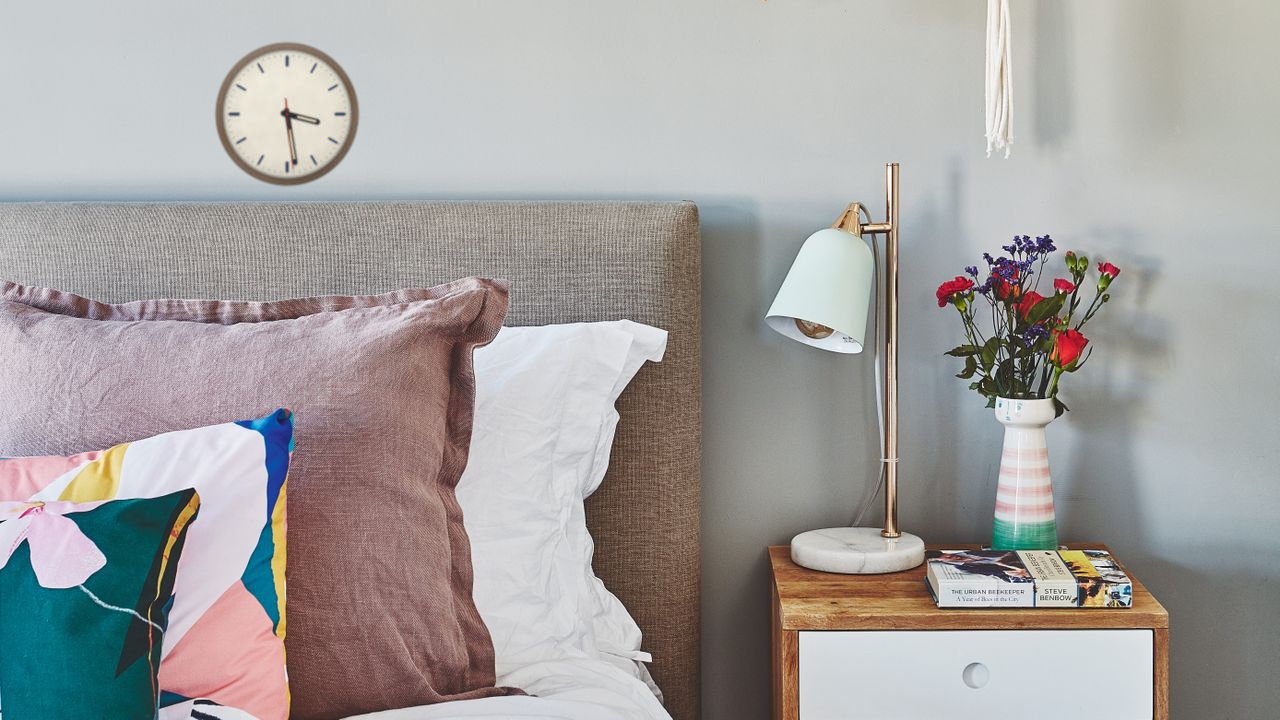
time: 3:28:29
